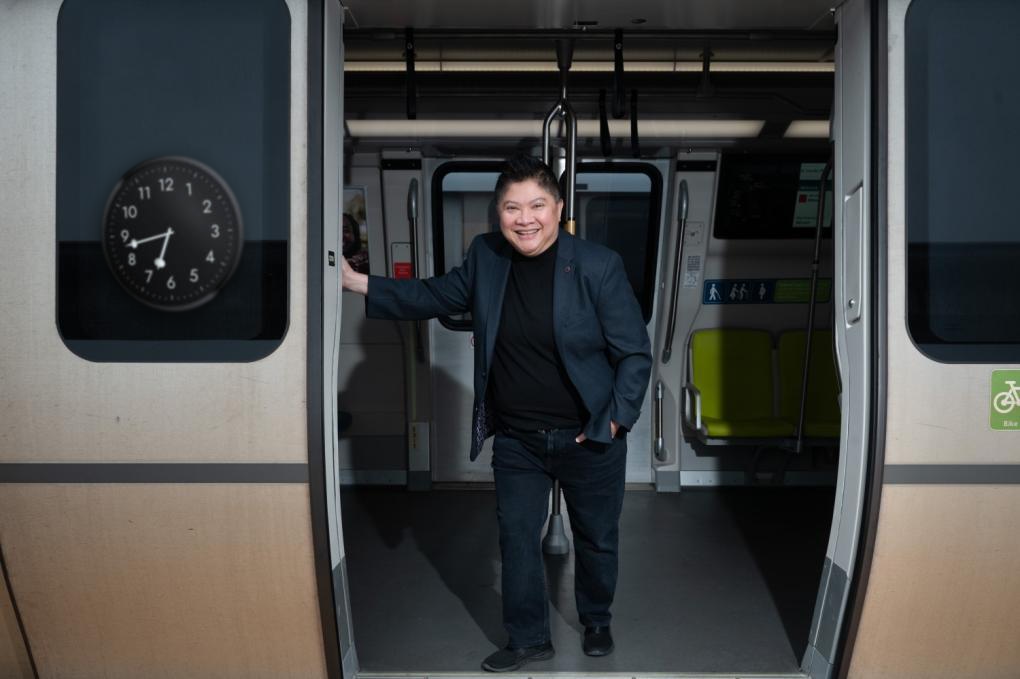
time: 6:43
